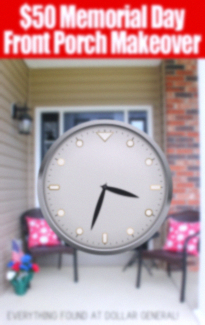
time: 3:33
